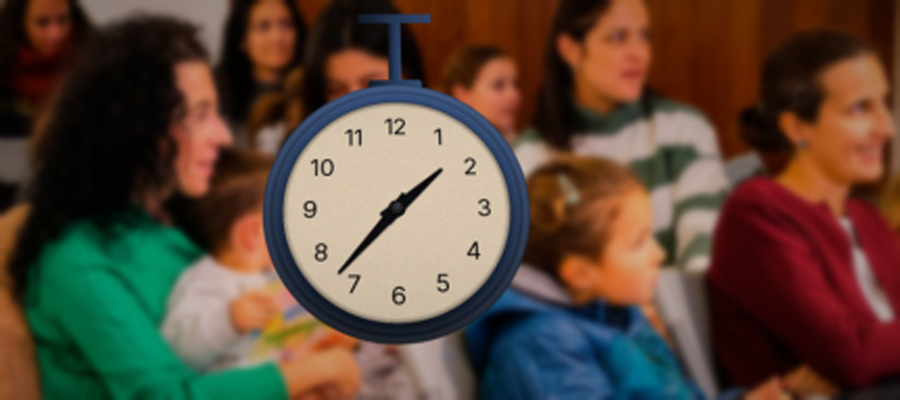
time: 1:37
